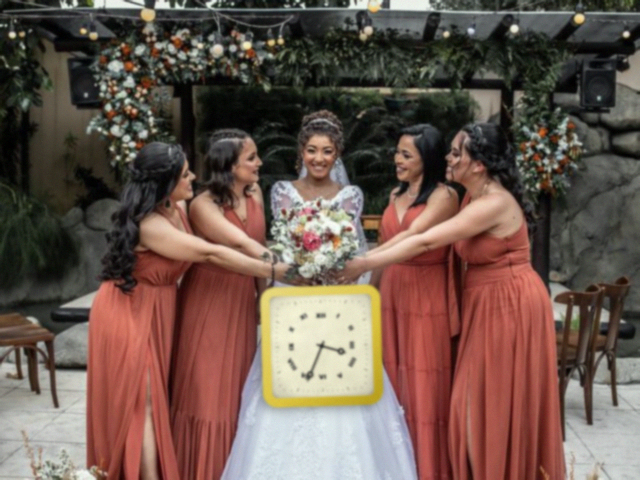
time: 3:34
